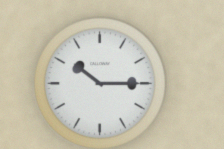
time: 10:15
